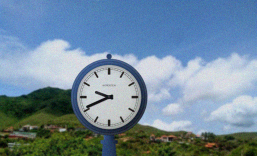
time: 9:41
